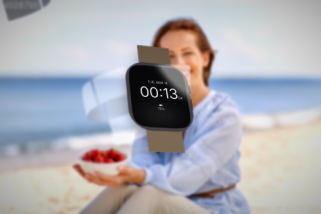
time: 0:13
